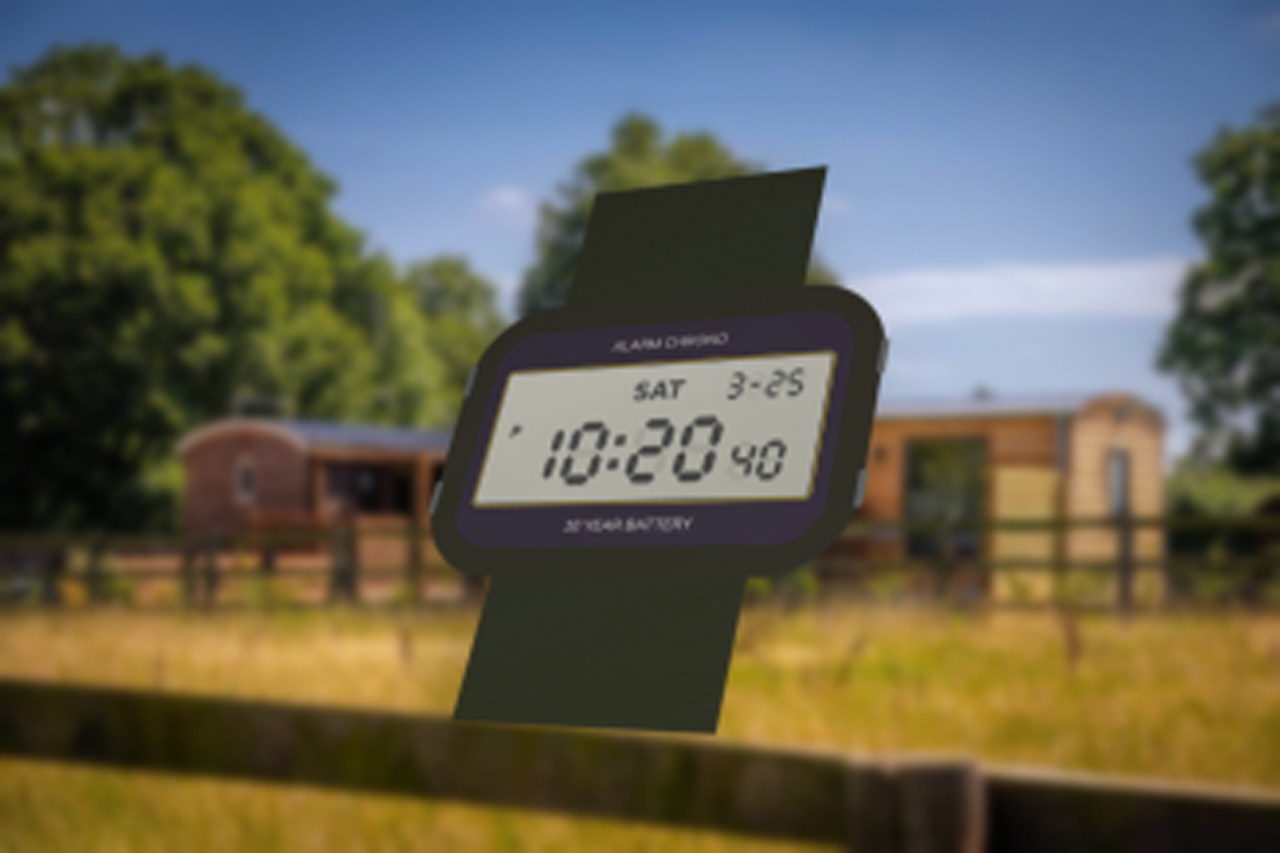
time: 10:20:40
